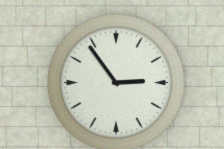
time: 2:54
